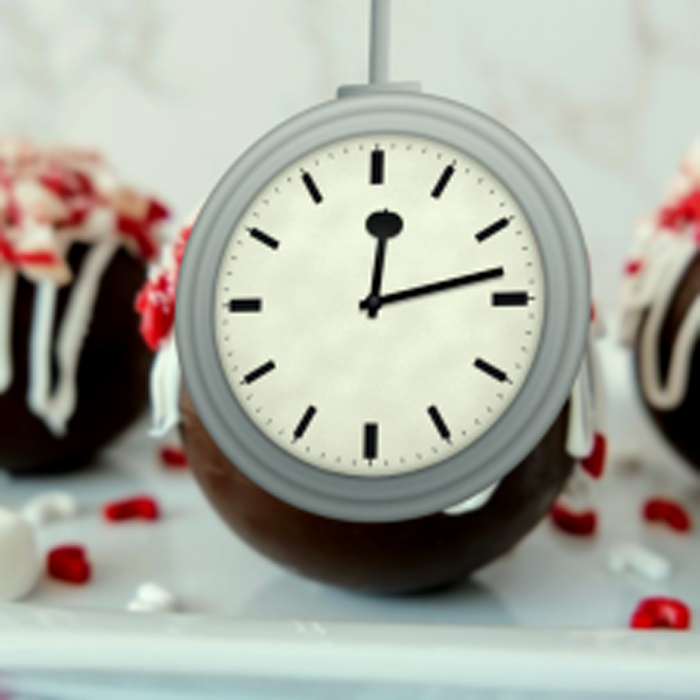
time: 12:13
